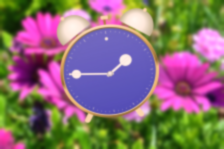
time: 1:46
